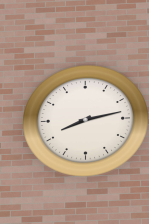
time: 8:13
